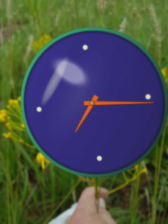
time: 7:16
